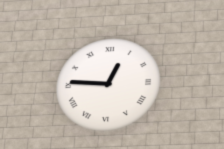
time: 12:46
